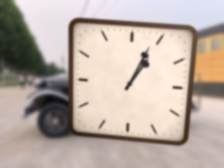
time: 1:04
